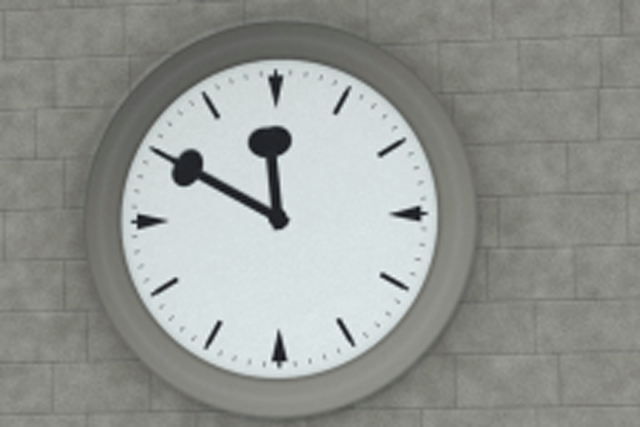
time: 11:50
